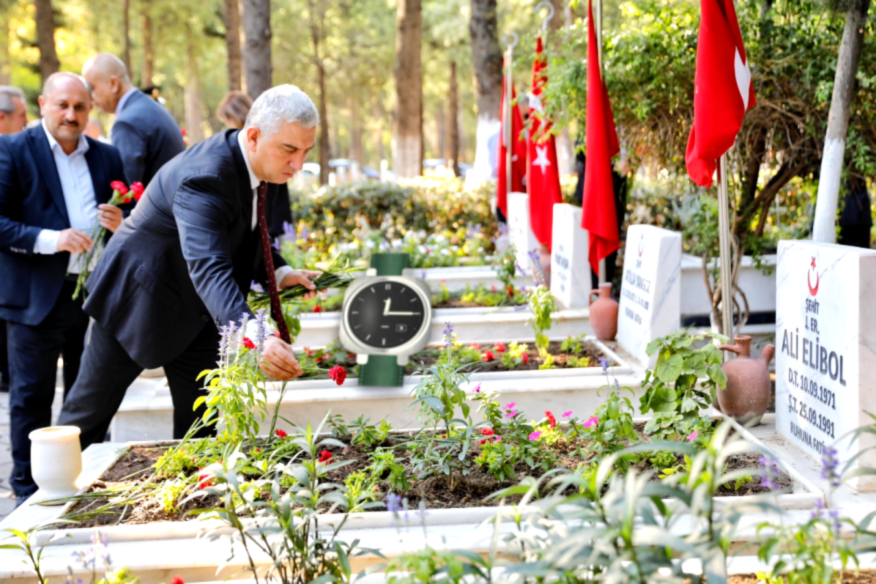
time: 12:15
